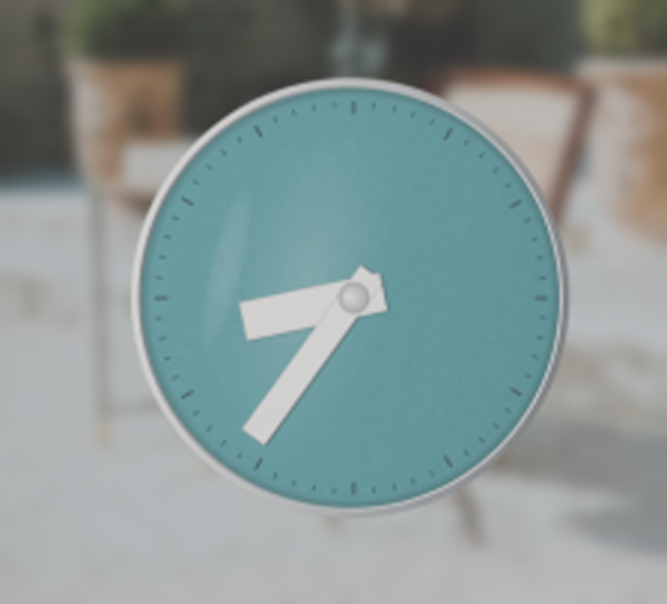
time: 8:36
